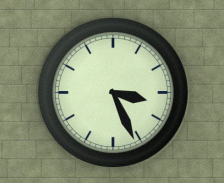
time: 3:26
